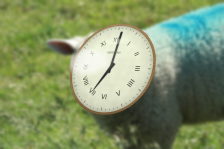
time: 7:01
